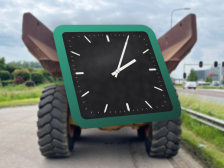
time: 2:05
